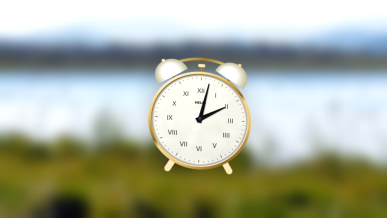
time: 2:02
